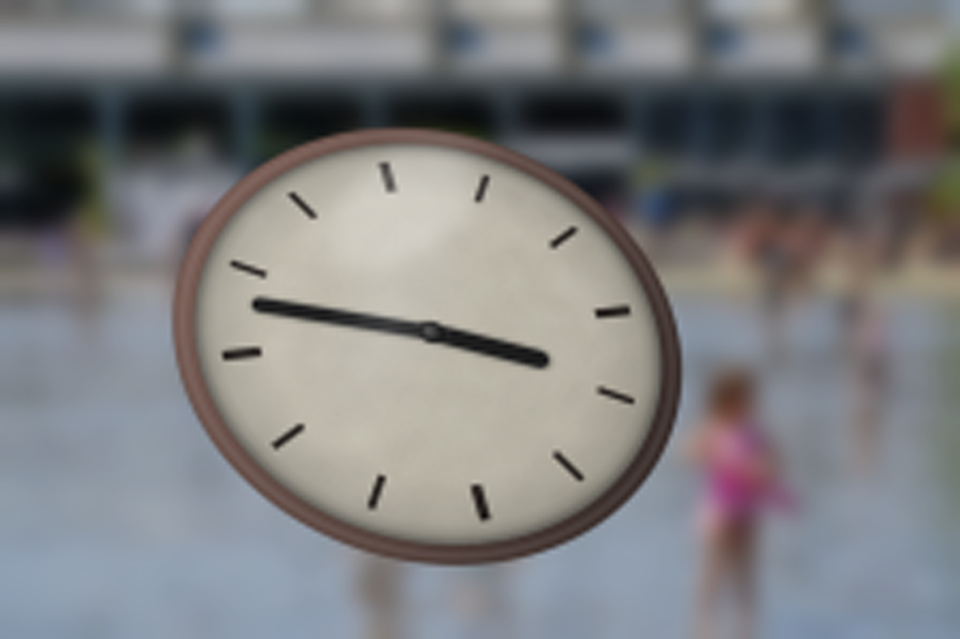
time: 3:48
